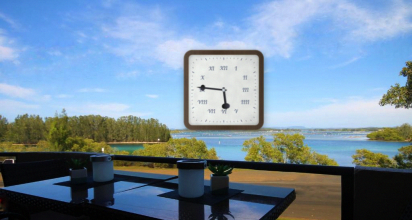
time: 5:46
